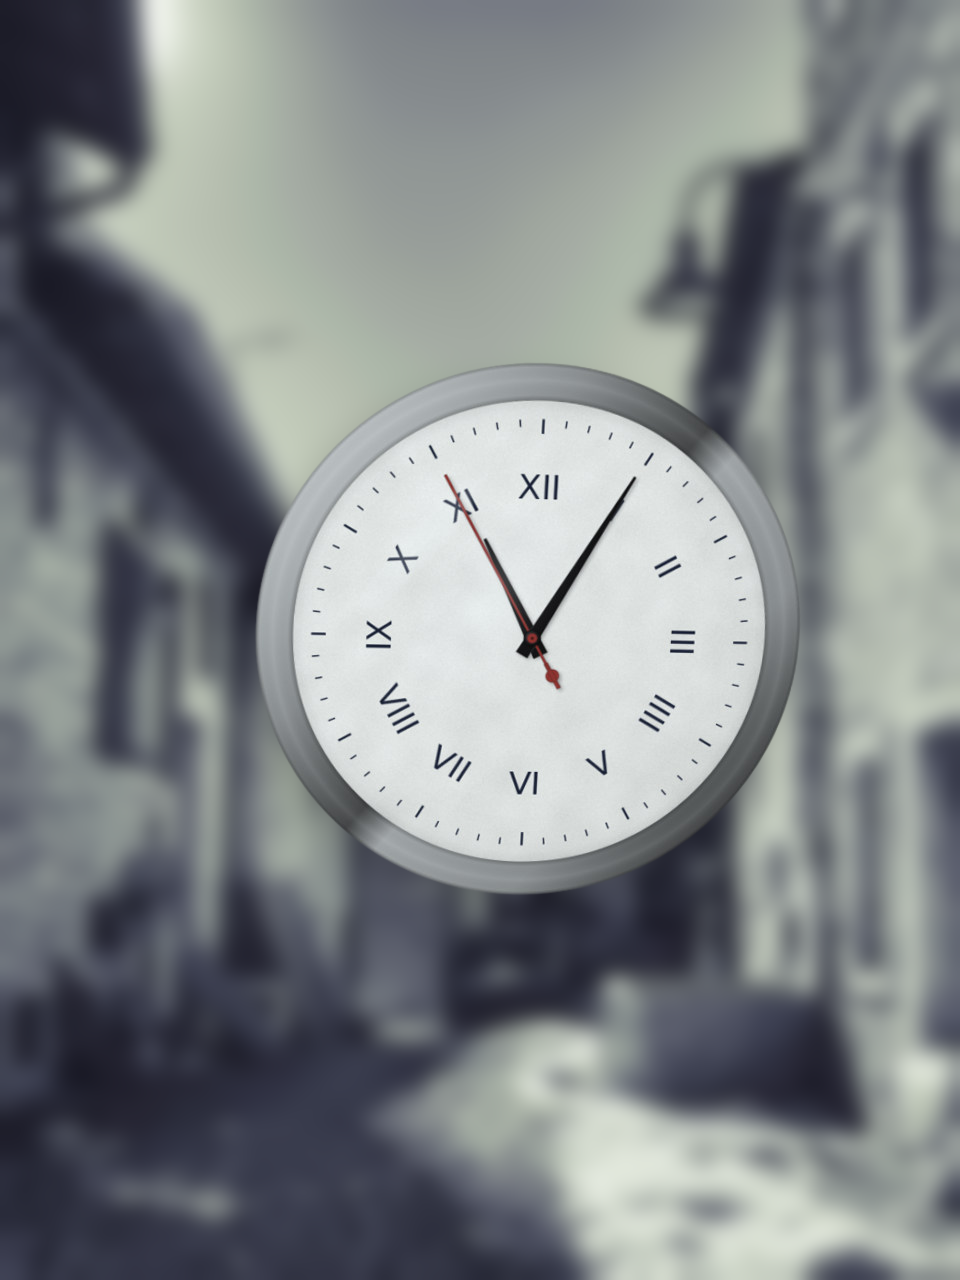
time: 11:04:55
